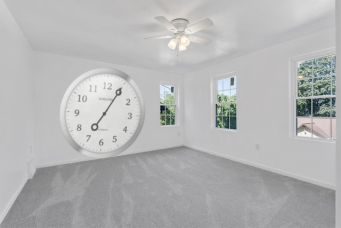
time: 7:05
